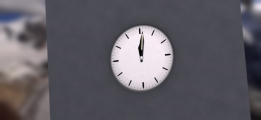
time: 12:01
